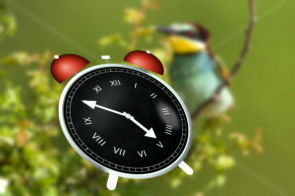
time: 4:50
